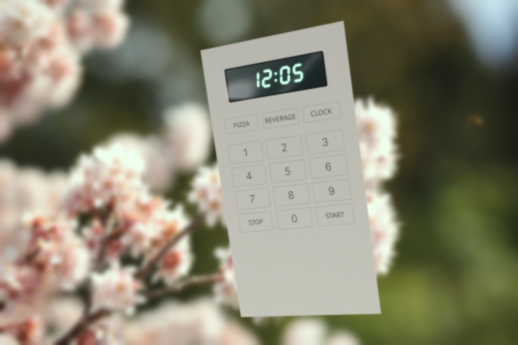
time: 12:05
